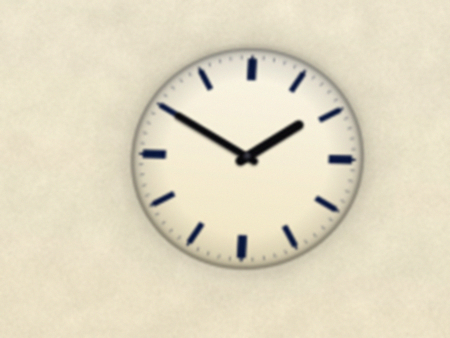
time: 1:50
